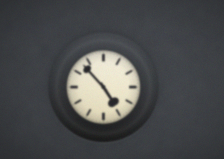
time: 4:53
